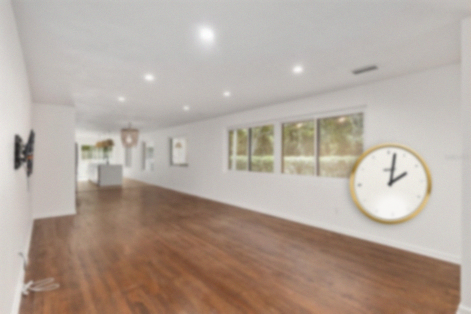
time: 2:02
